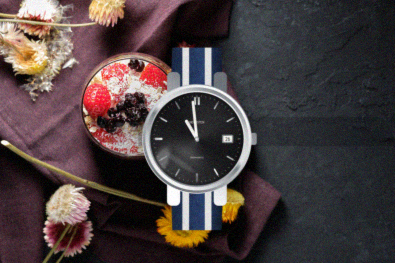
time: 10:59
